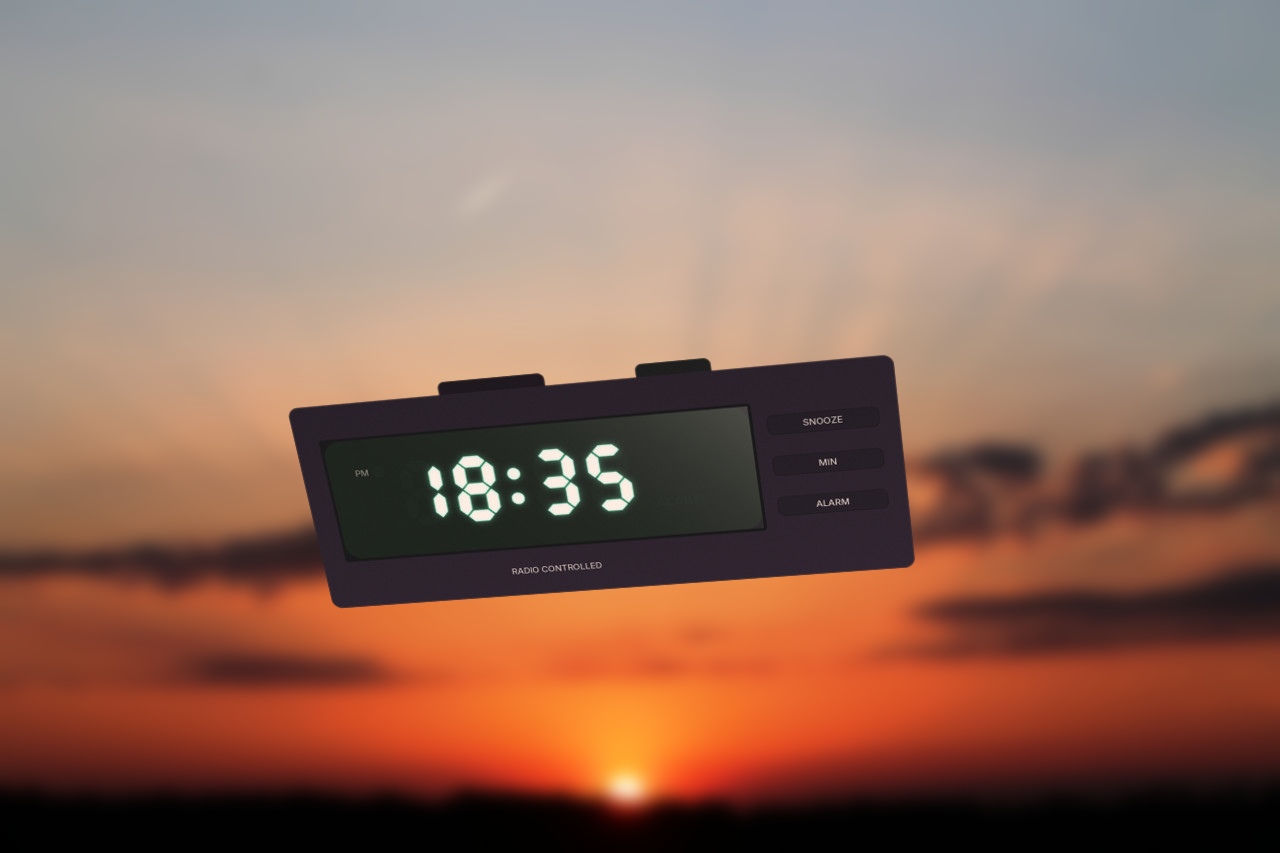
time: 18:35
